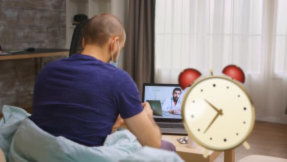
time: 10:38
